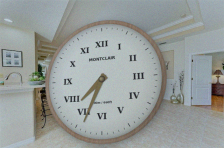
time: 7:34
